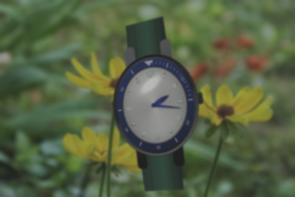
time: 2:17
